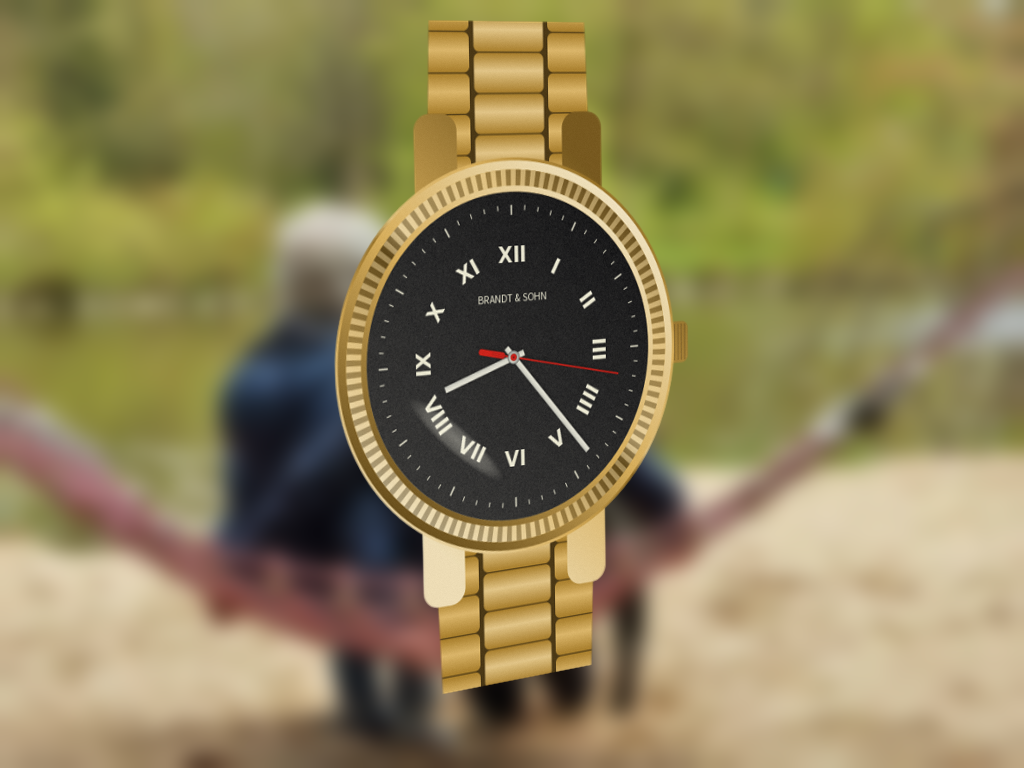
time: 8:23:17
